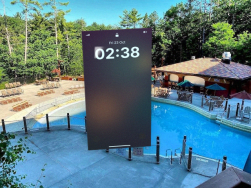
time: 2:38
